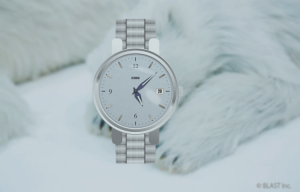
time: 5:08
